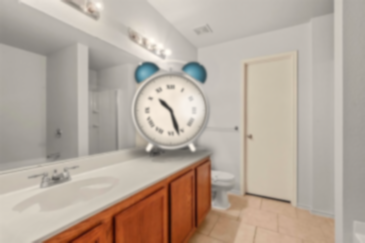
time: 10:27
